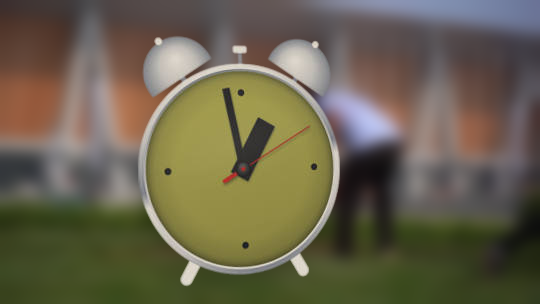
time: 12:58:10
